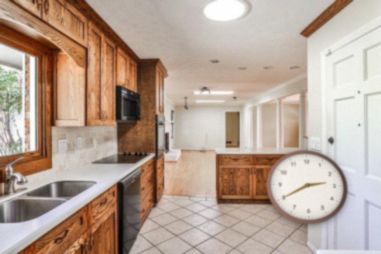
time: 2:40
